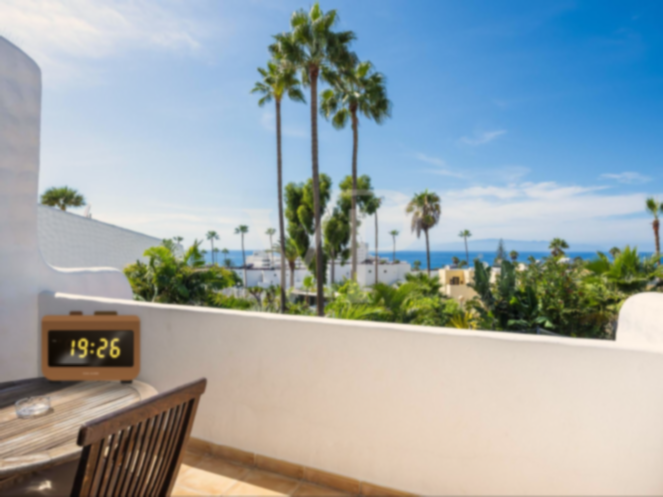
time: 19:26
